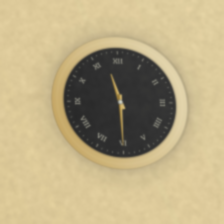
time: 11:30
